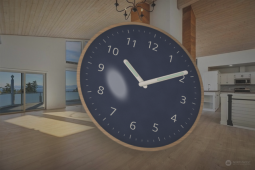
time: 10:09
